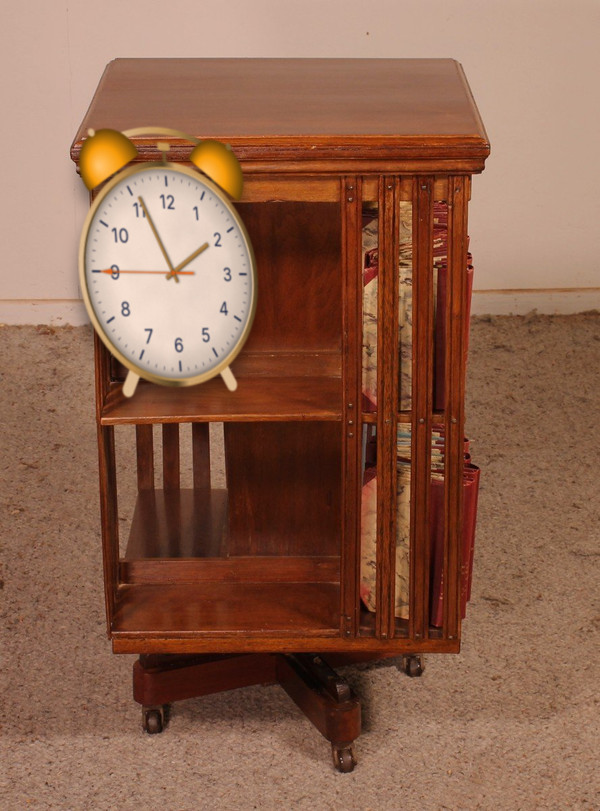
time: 1:55:45
